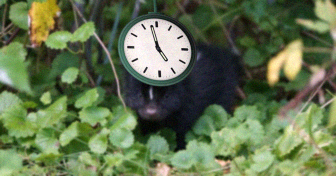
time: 4:58
